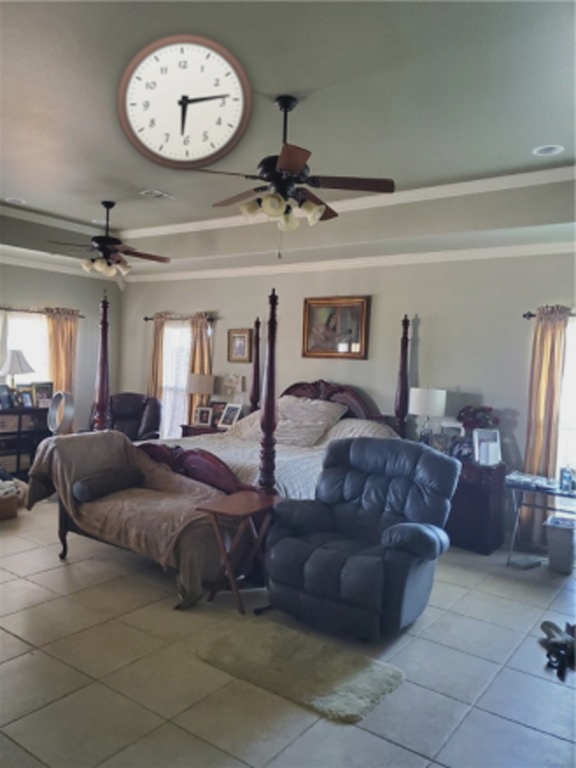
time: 6:14
